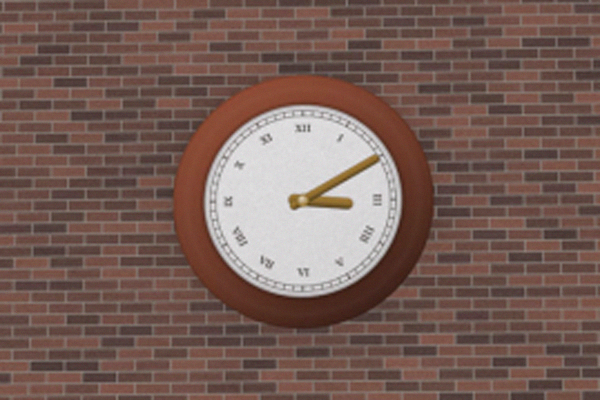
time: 3:10
